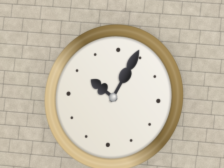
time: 10:04
